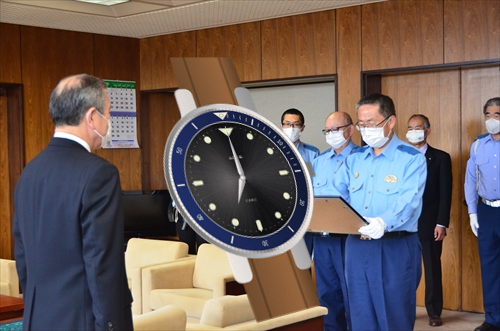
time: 7:00
